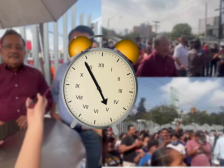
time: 4:54
